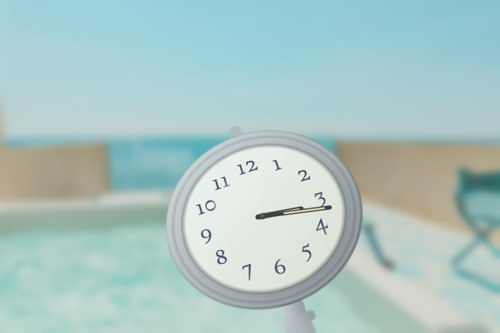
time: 3:17
